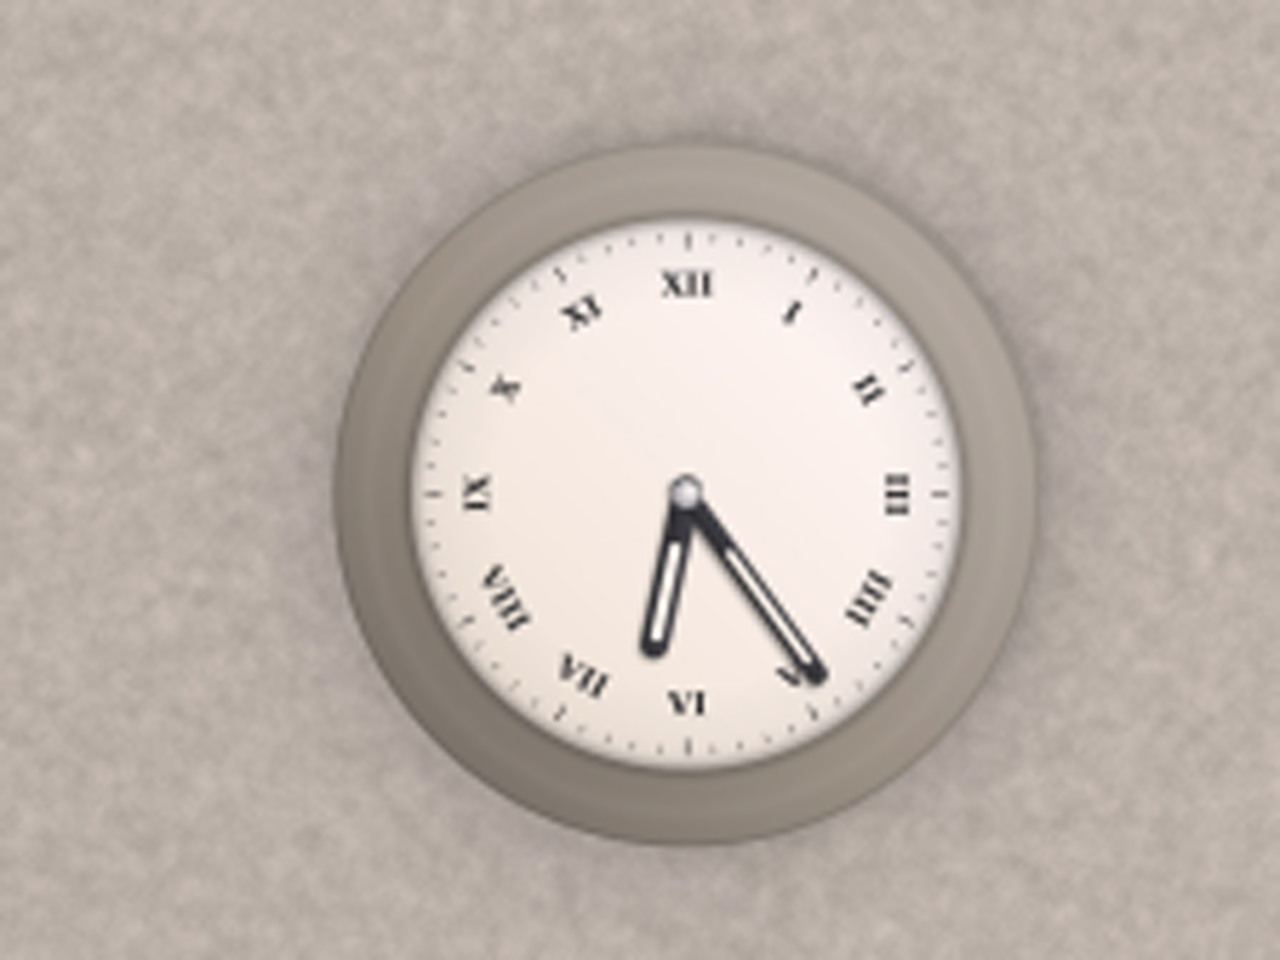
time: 6:24
